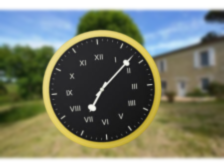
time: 7:08
